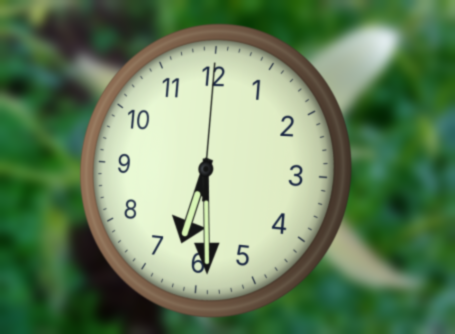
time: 6:29:00
